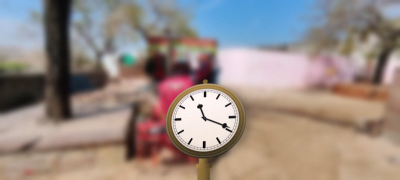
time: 11:19
